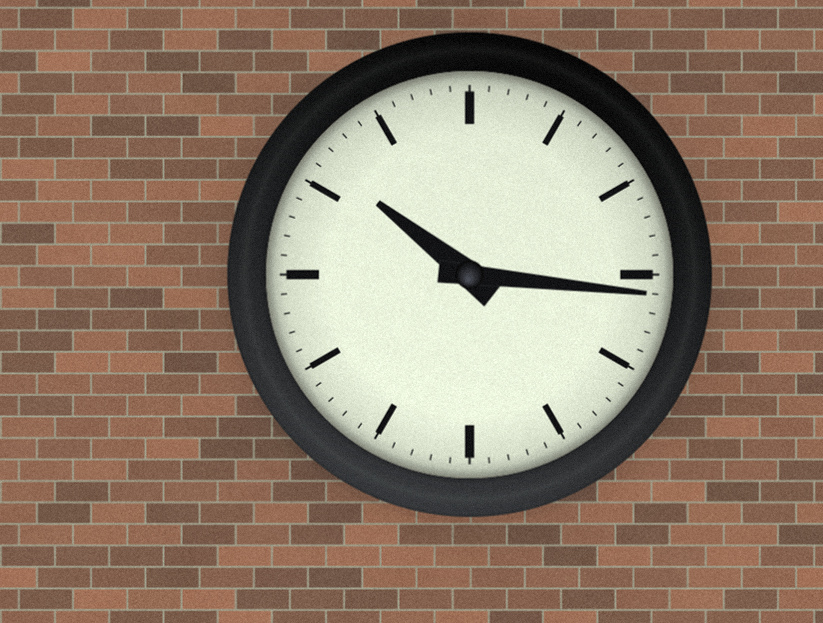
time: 10:16
